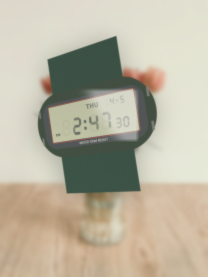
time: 2:47:30
